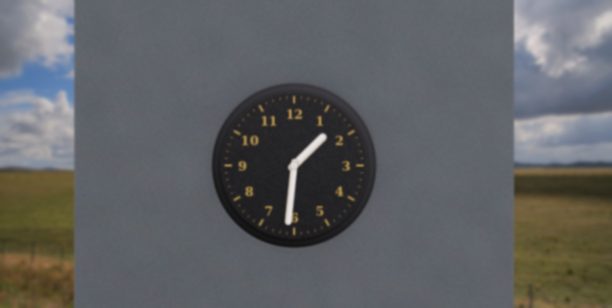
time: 1:31
